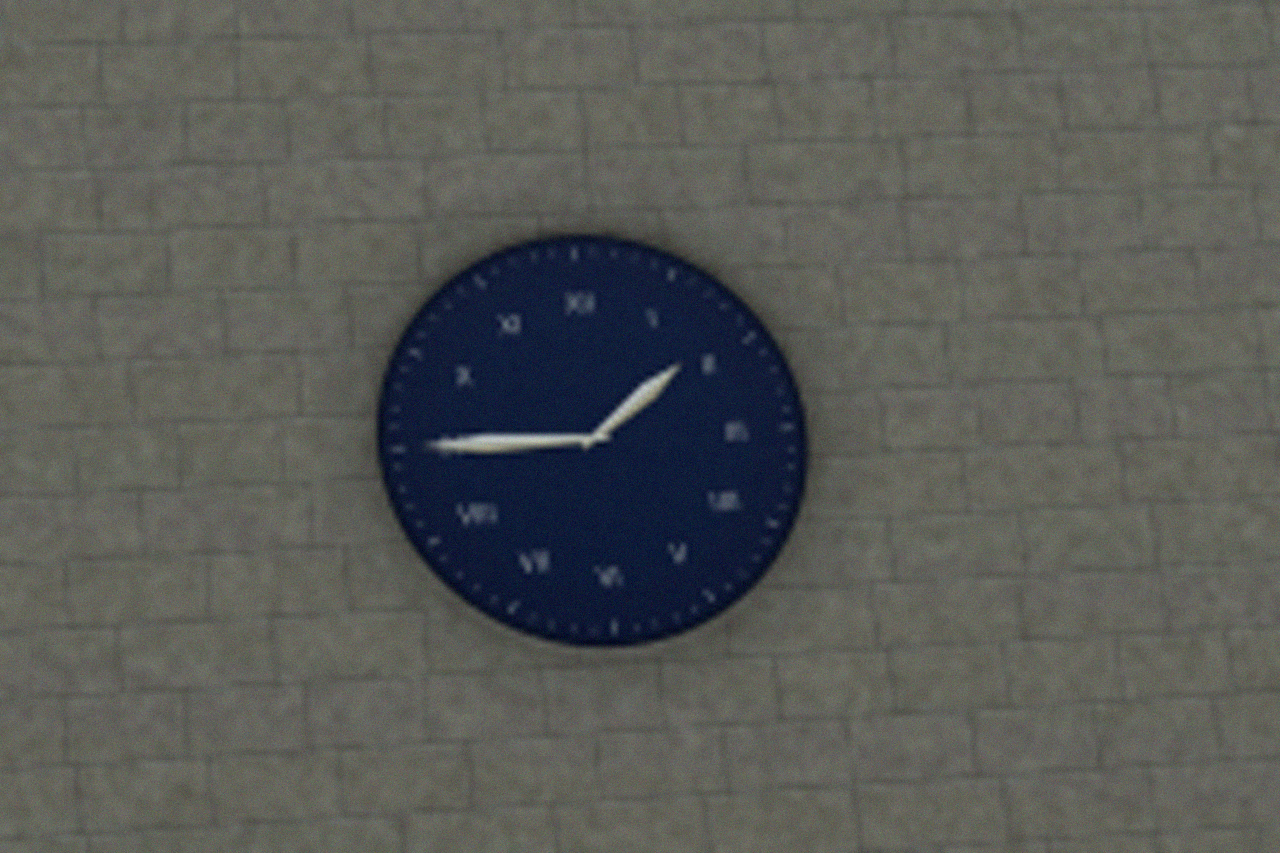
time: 1:45
